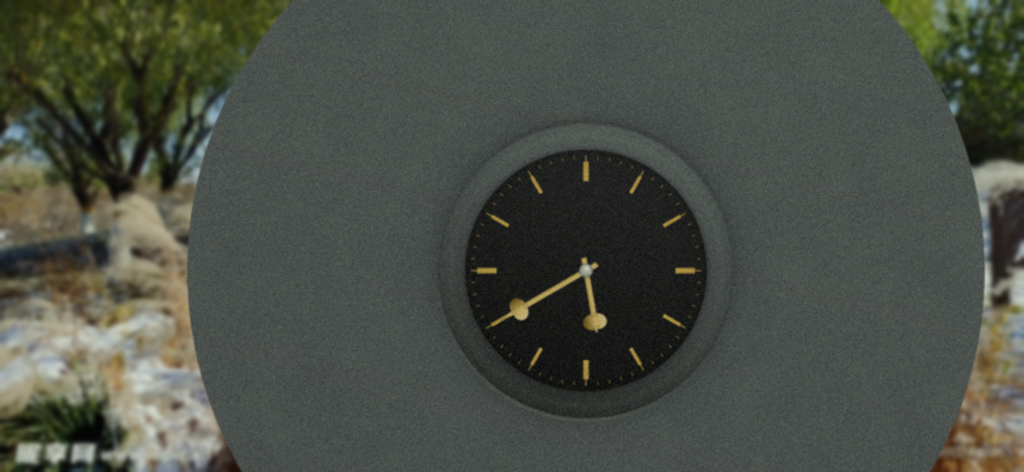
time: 5:40
